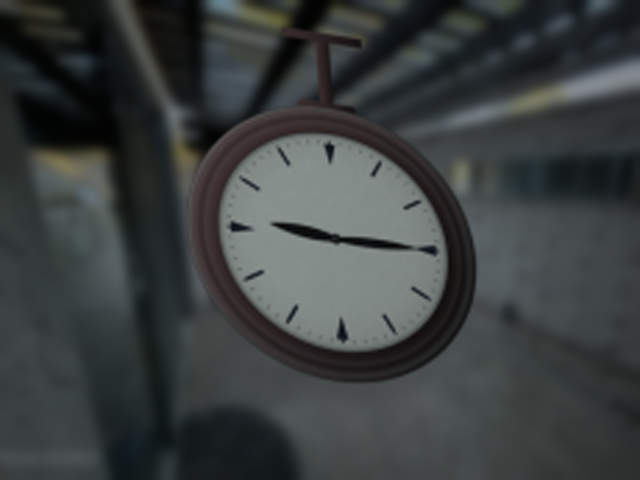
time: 9:15
